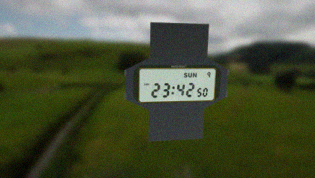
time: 23:42:50
